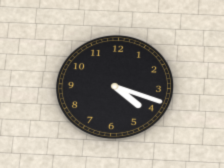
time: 4:18
